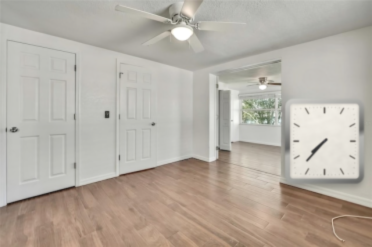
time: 7:37
